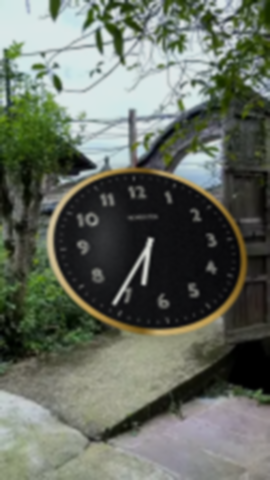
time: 6:36
